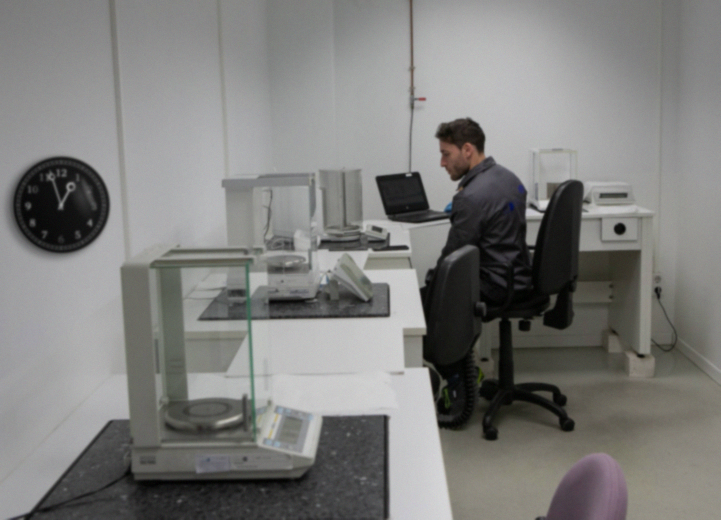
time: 12:57
